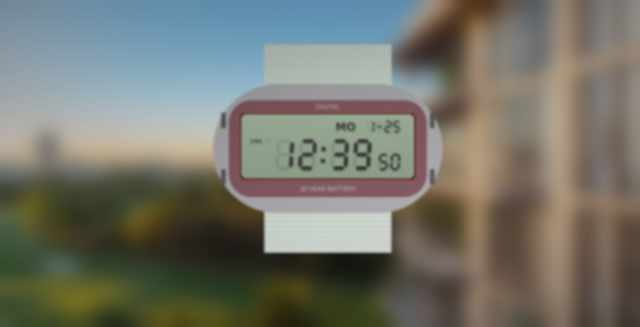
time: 12:39:50
